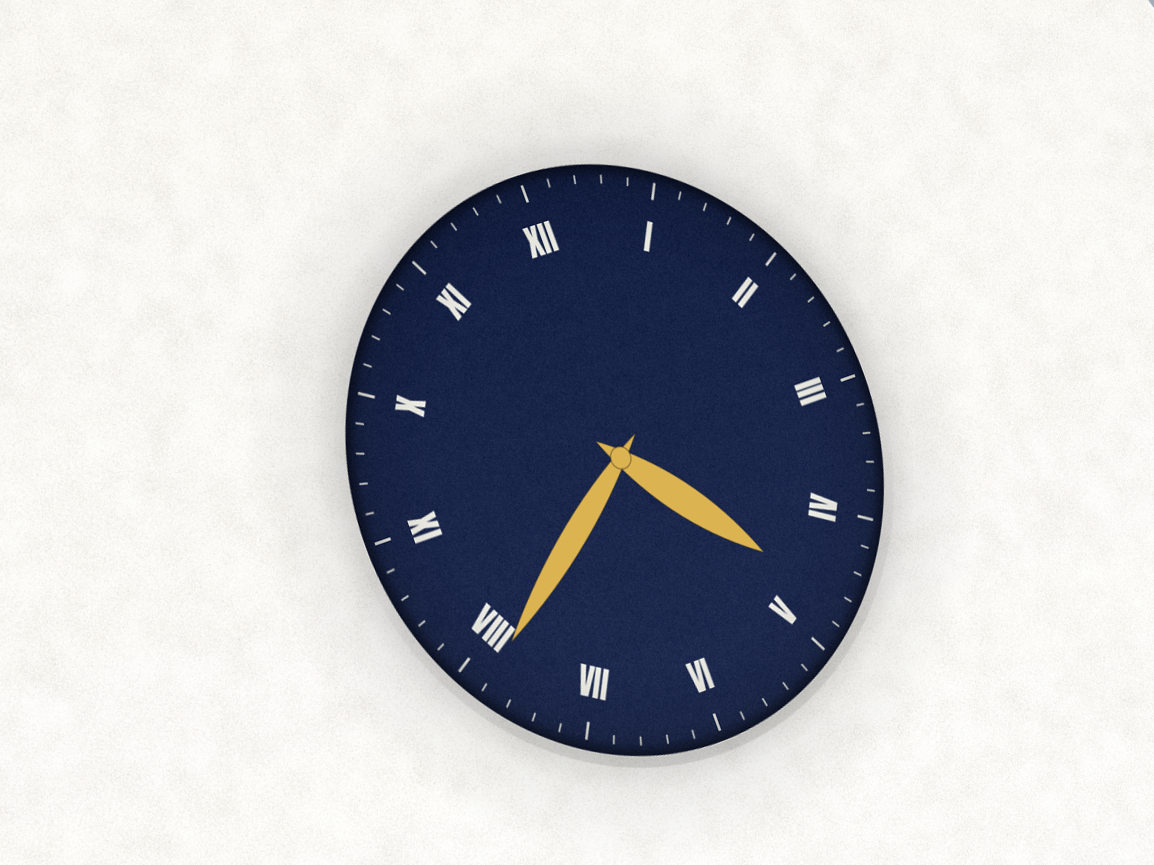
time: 4:39
